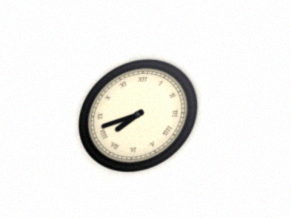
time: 7:42
